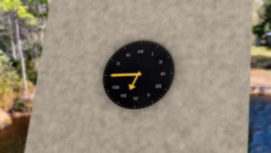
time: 6:45
